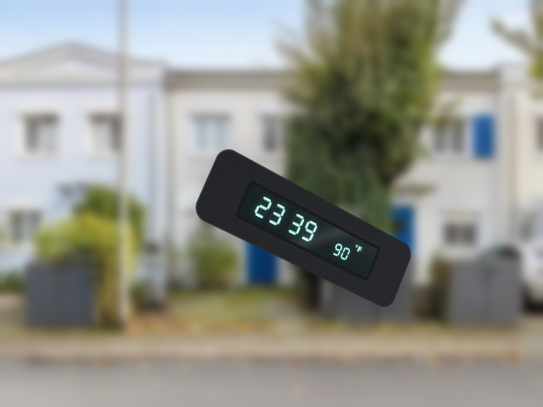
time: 23:39
